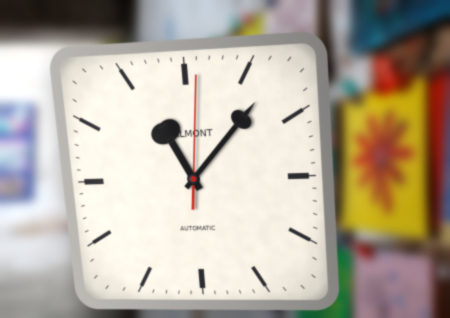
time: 11:07:01
